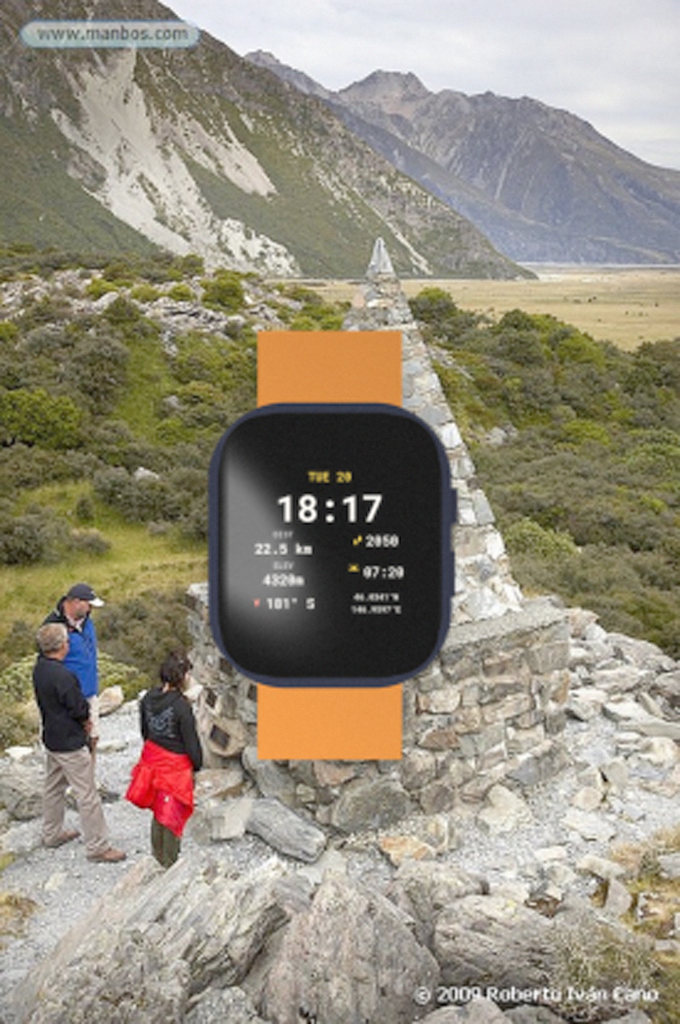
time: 18:17
